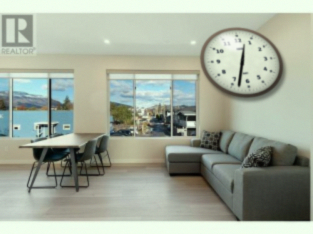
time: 12:33
